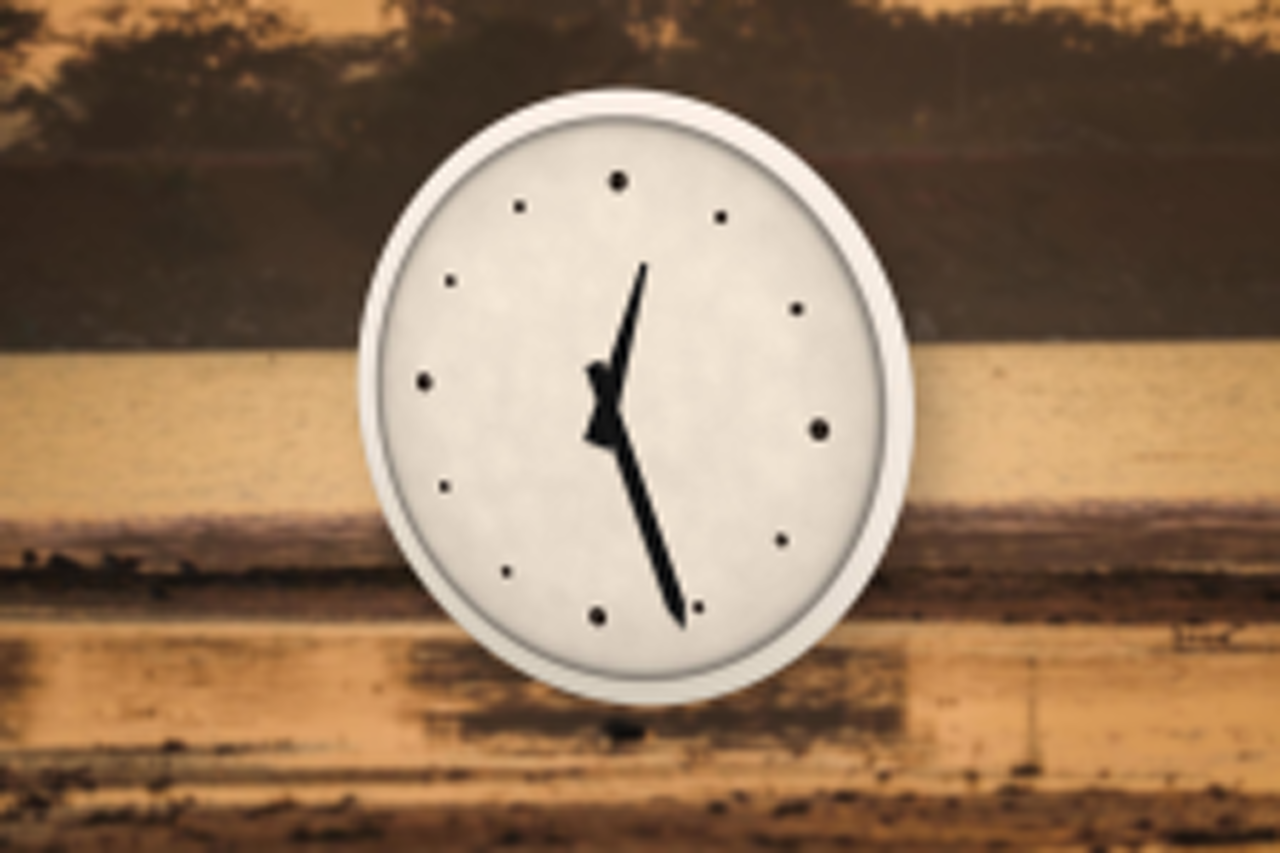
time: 12:26
